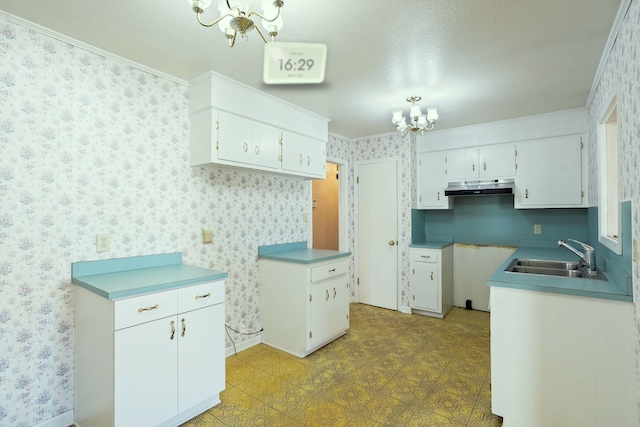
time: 16:29
